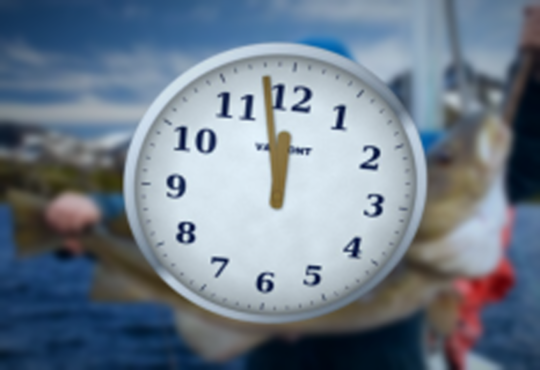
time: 11:58
